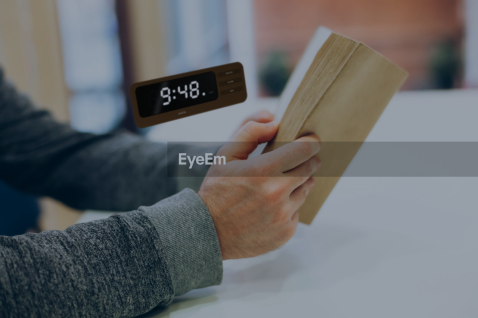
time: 9:48
